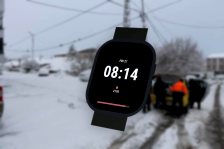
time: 8:14
